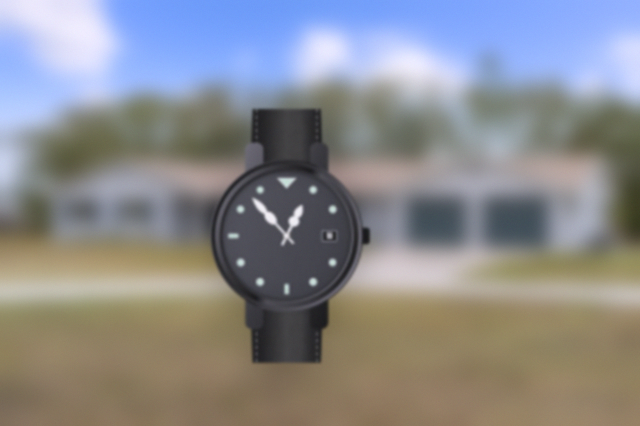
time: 12:53
